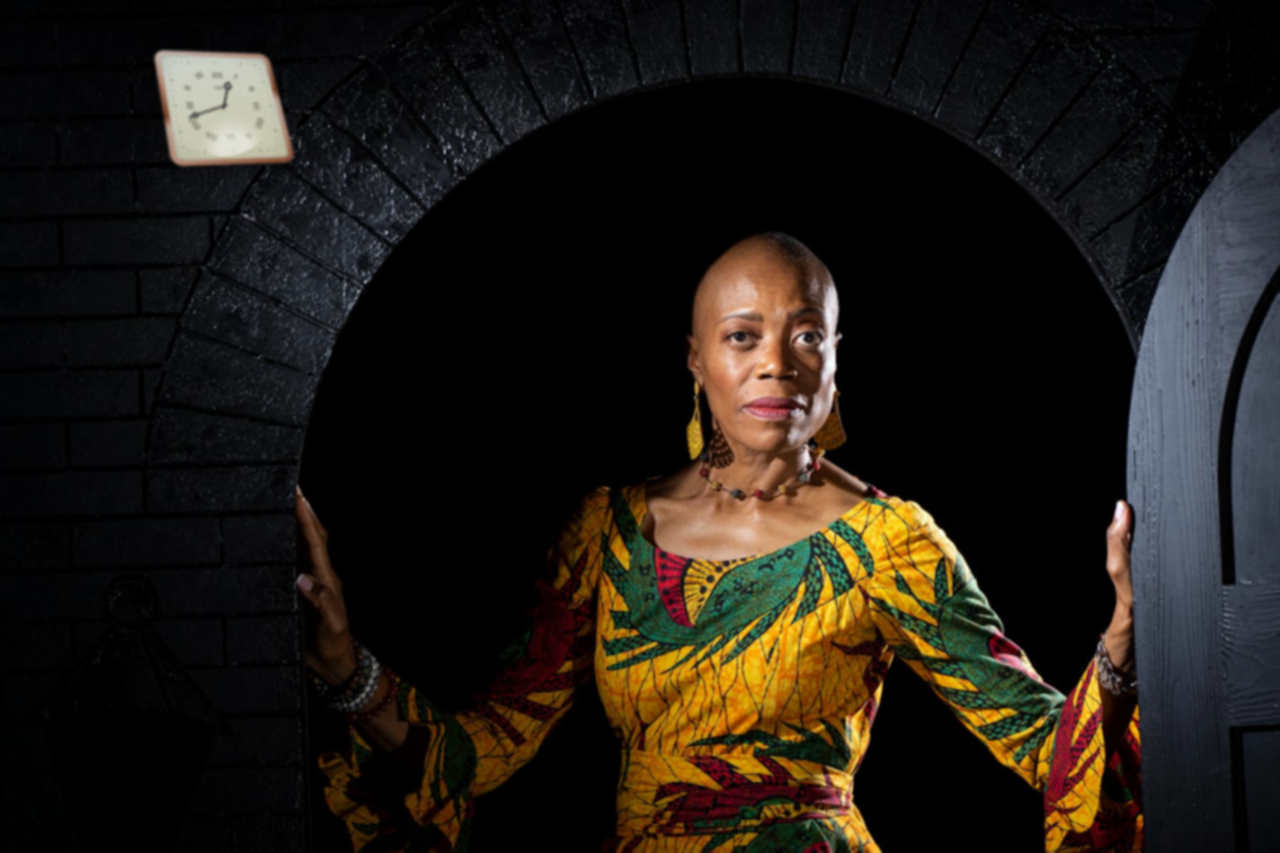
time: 12:42
